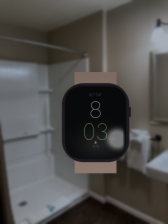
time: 8:03
